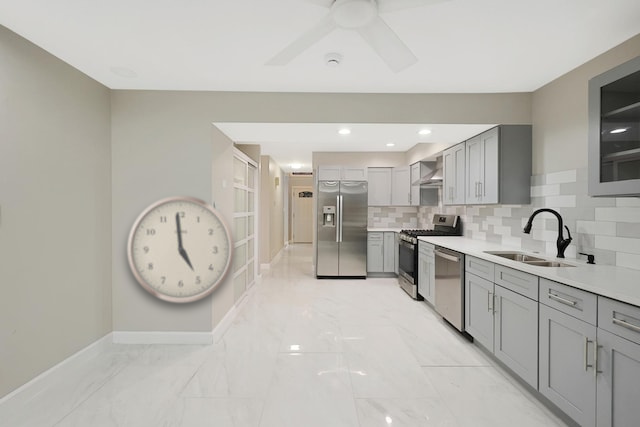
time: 4:59
